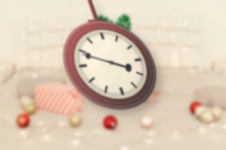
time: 3:49
